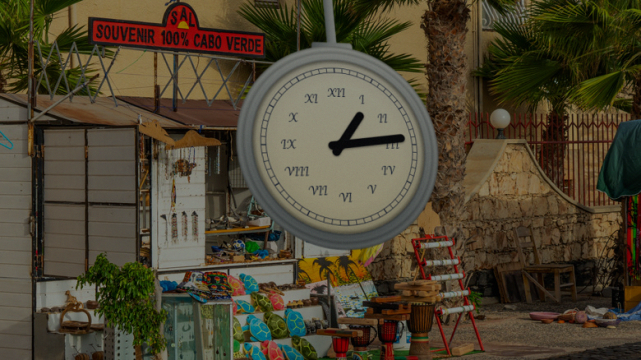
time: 1:14
